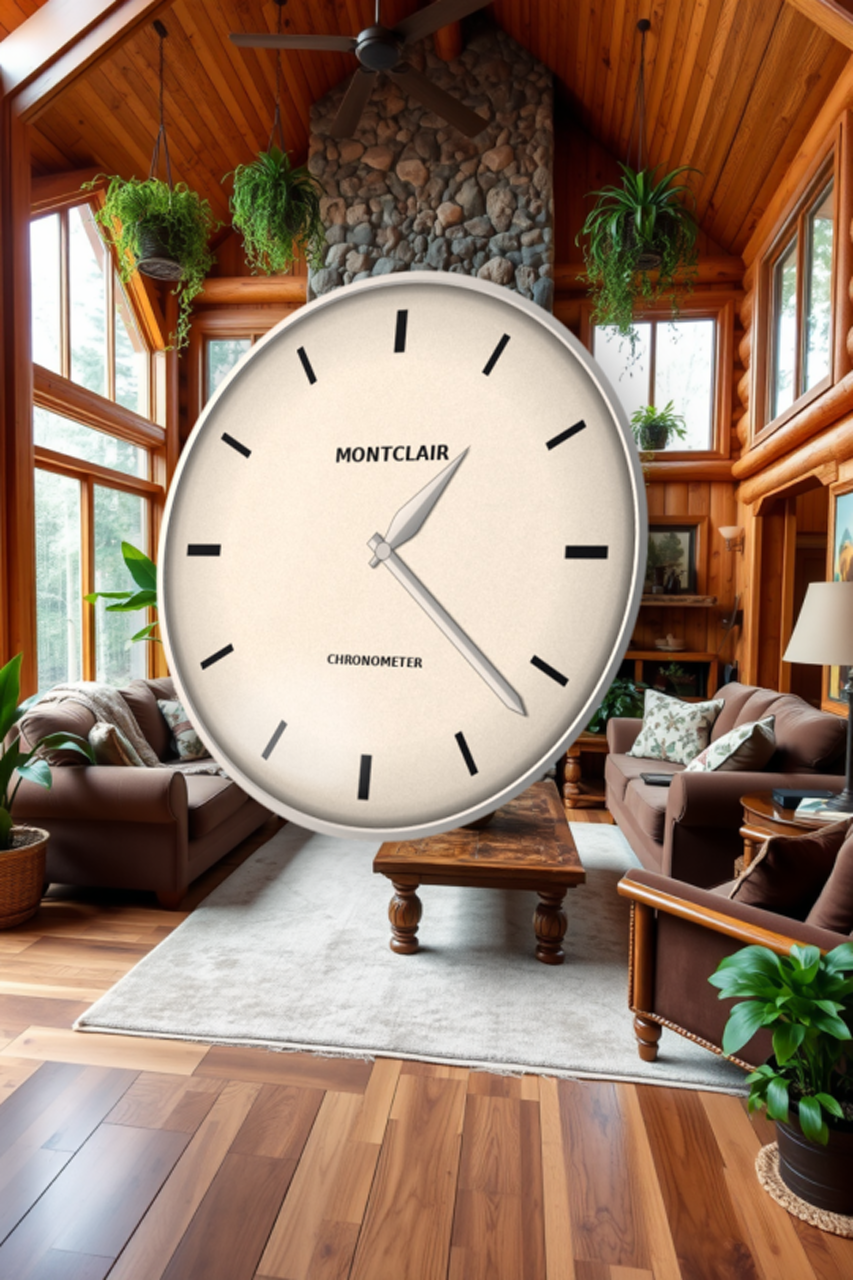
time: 1:22
